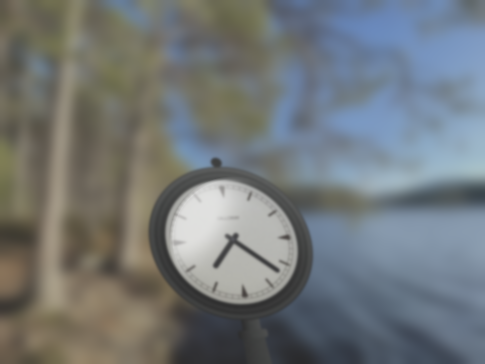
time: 7:22
